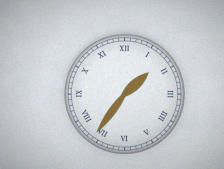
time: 1:36
